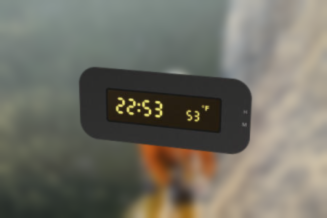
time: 22:53
